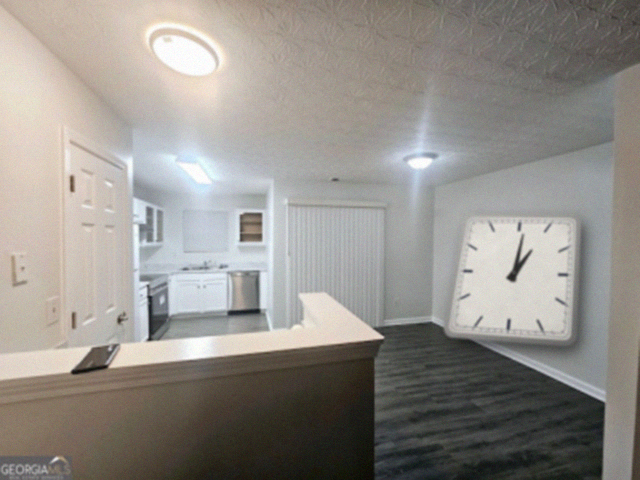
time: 1:01
